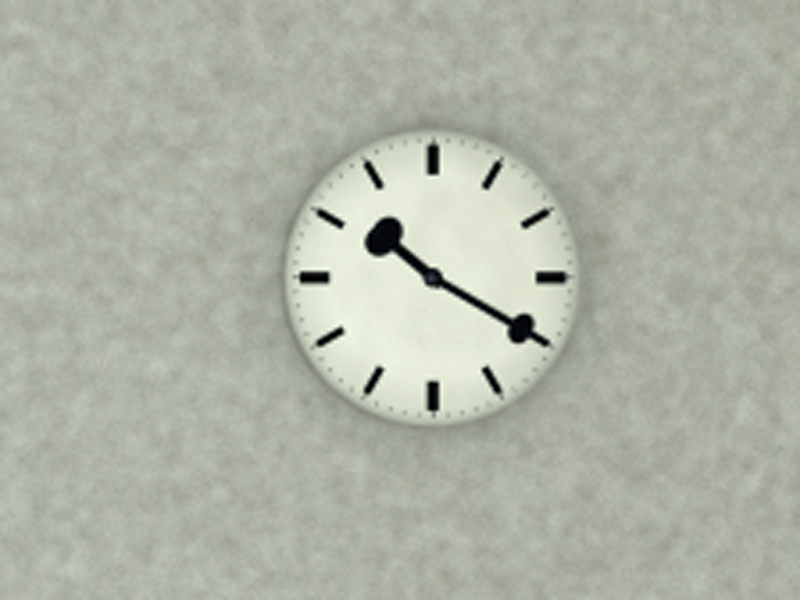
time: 10:20
